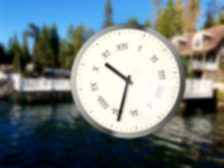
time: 10:34
